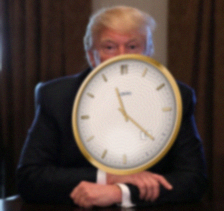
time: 11:22
